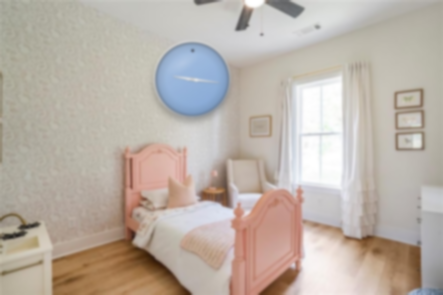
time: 9:16
